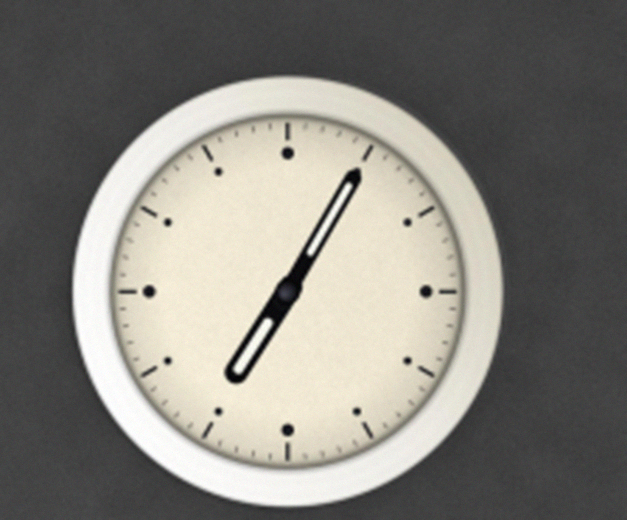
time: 7:05
